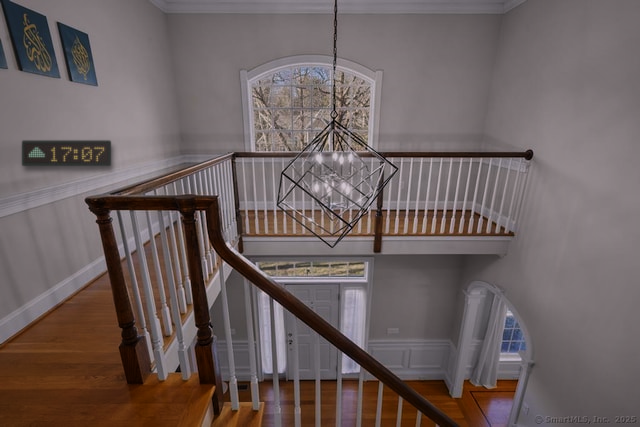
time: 17:07
